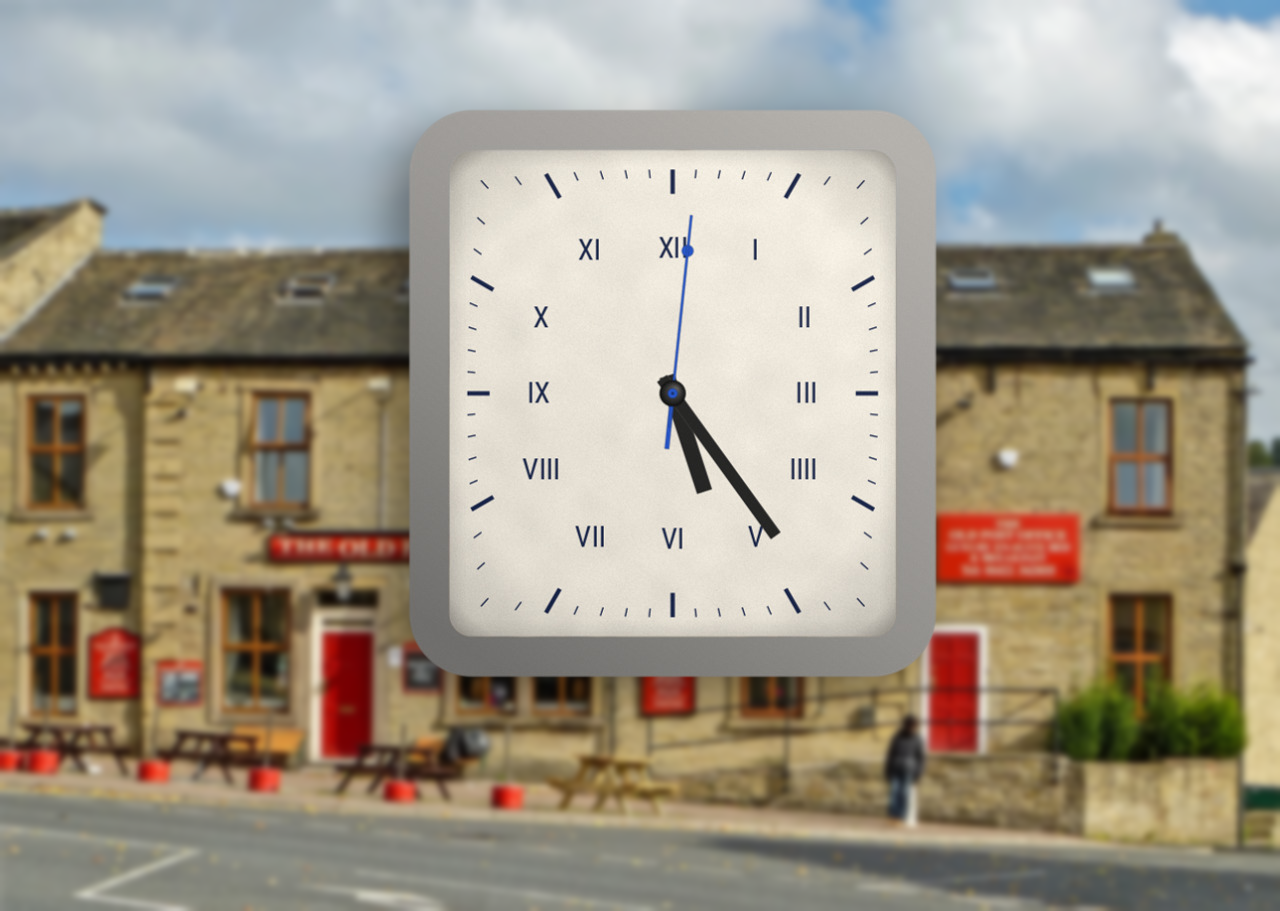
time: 5:24:01
